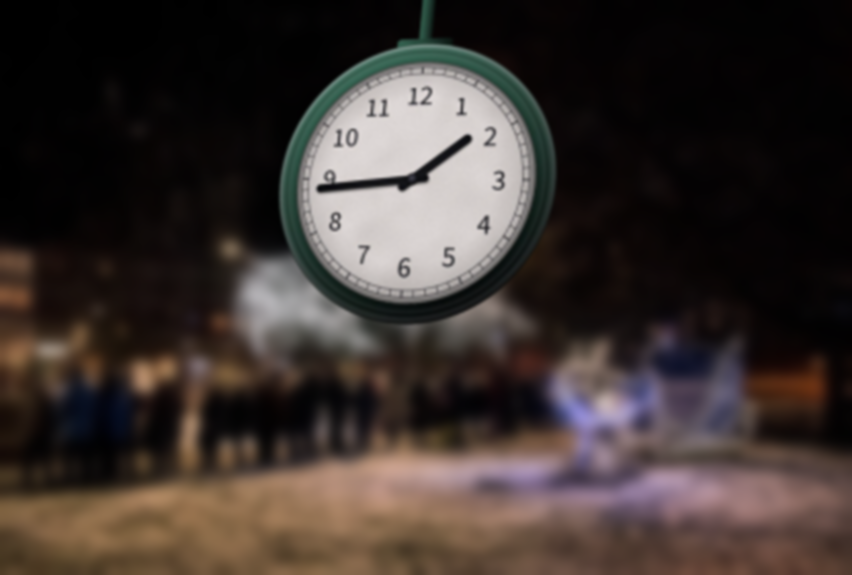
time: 1:44
